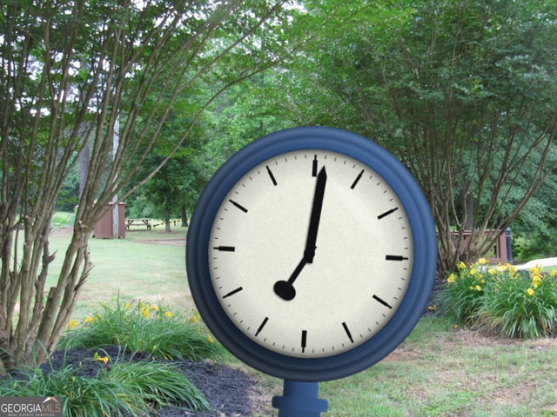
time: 7:01
